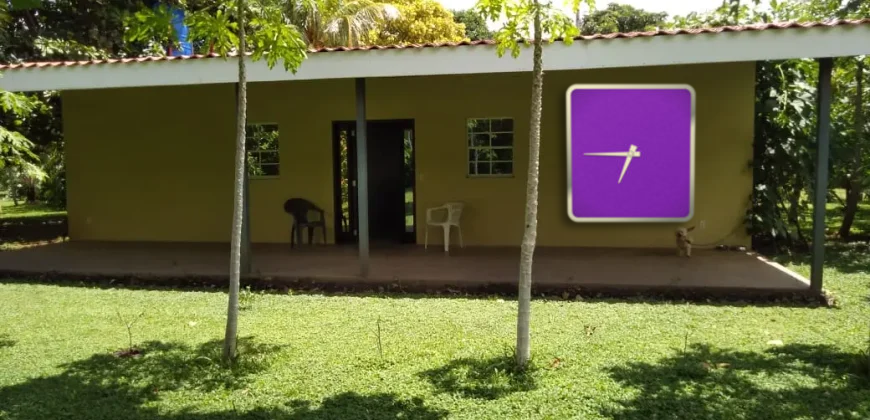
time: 6:45
